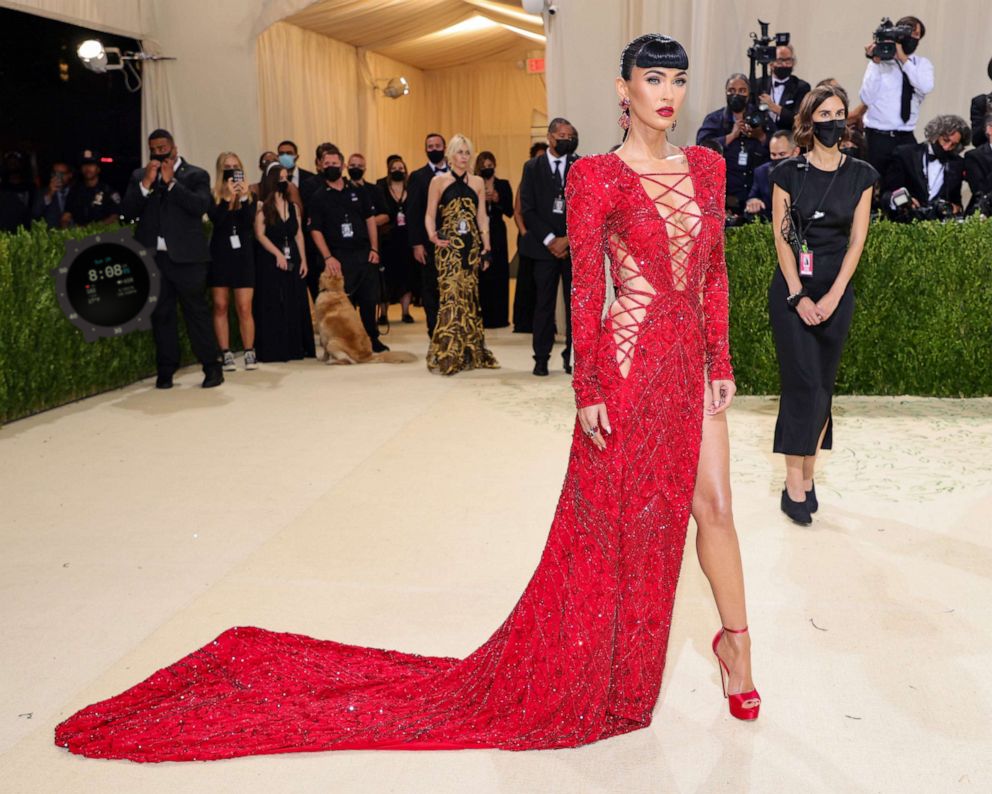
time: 8:08
